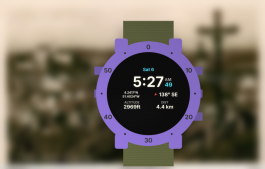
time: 5:27
